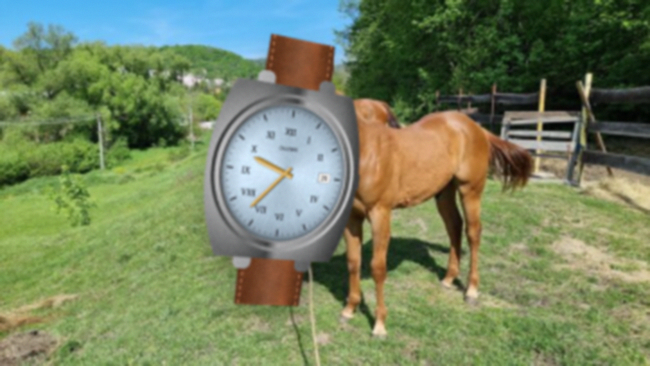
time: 9:37
